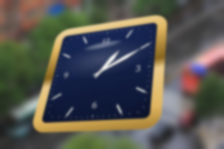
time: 1:10
